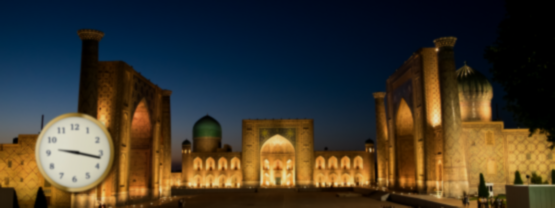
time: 9:17
